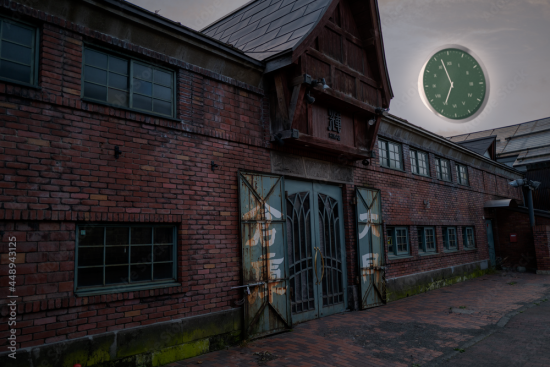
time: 6:57
